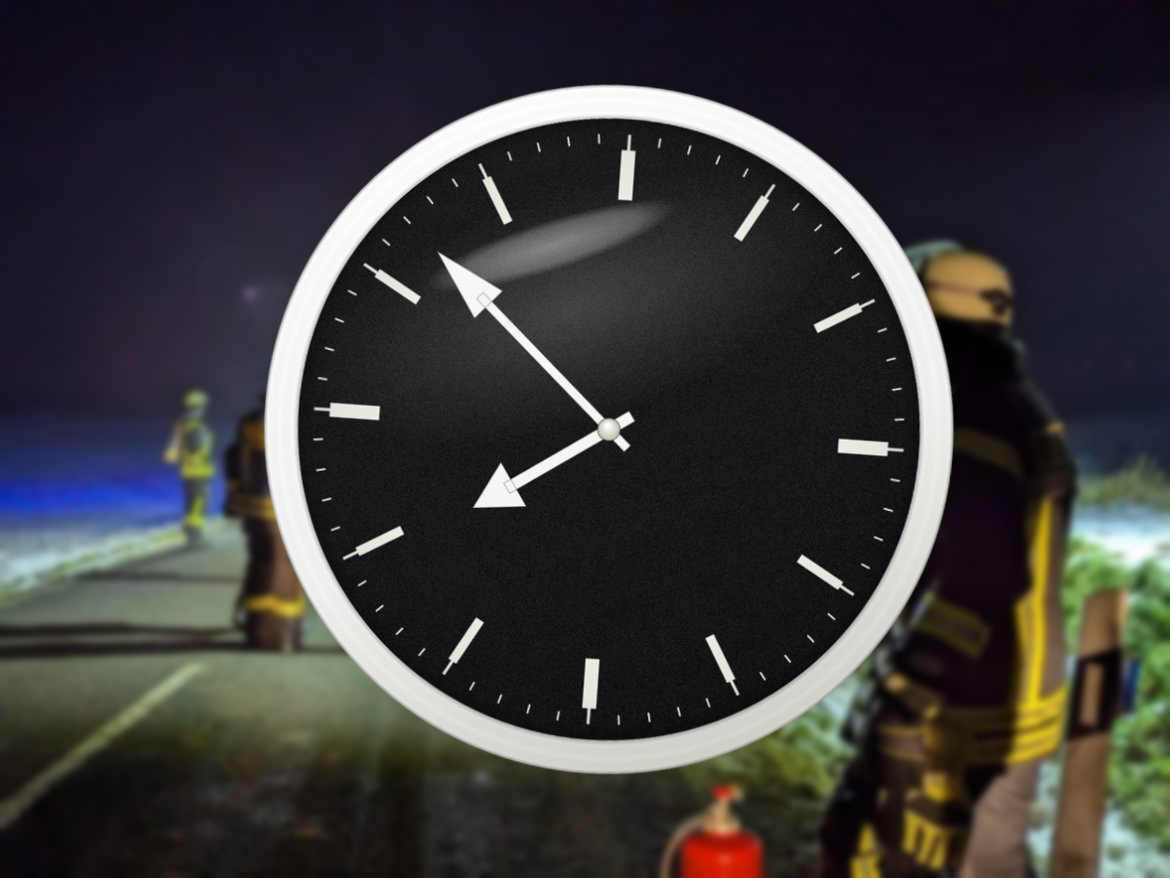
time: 7:52
